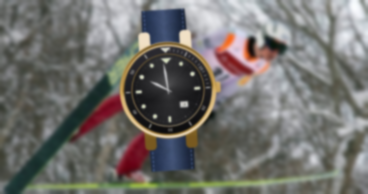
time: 9:59
